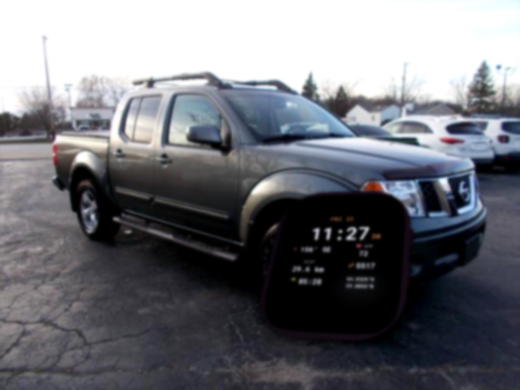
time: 11:27
